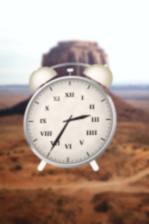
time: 2:35
